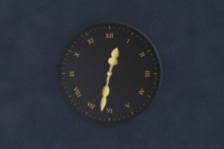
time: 12:32
